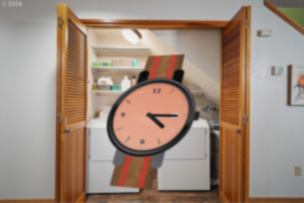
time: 4:15
